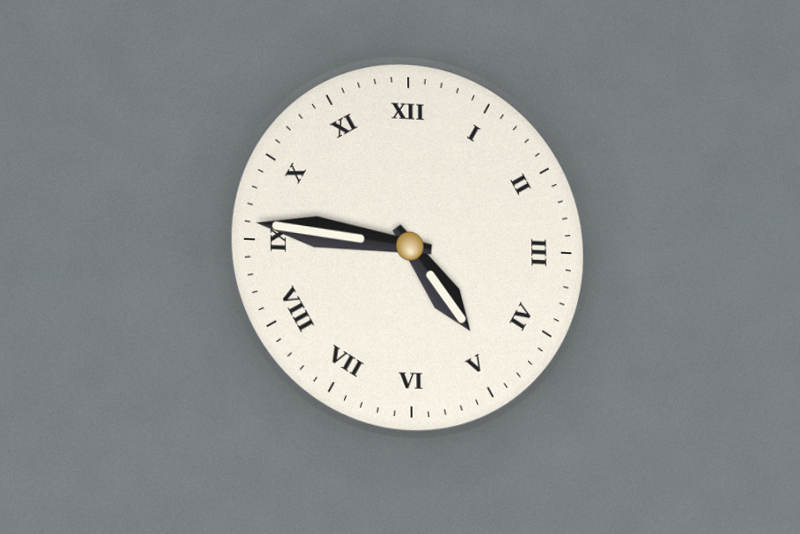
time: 4:46
